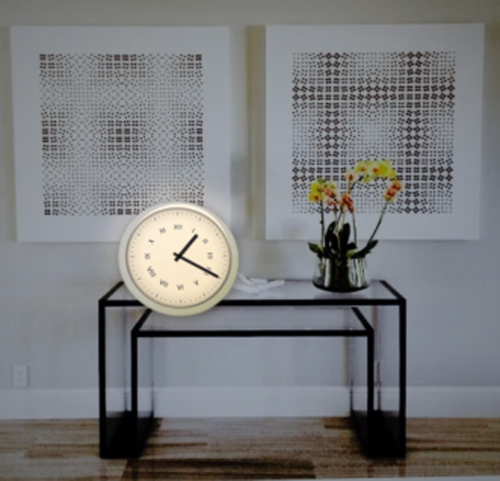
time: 1:20
